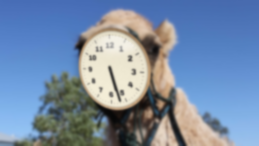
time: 5:27
